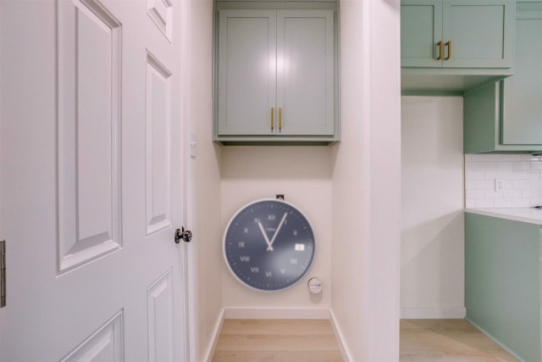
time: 11:04
